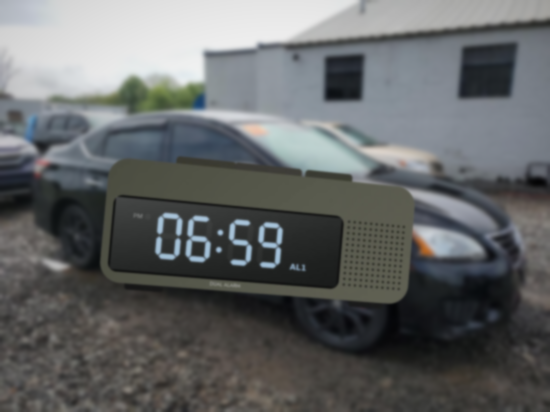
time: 6:59
